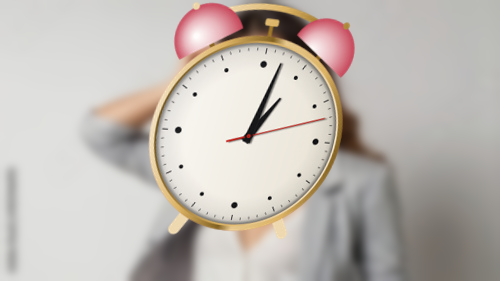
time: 1:02:12
